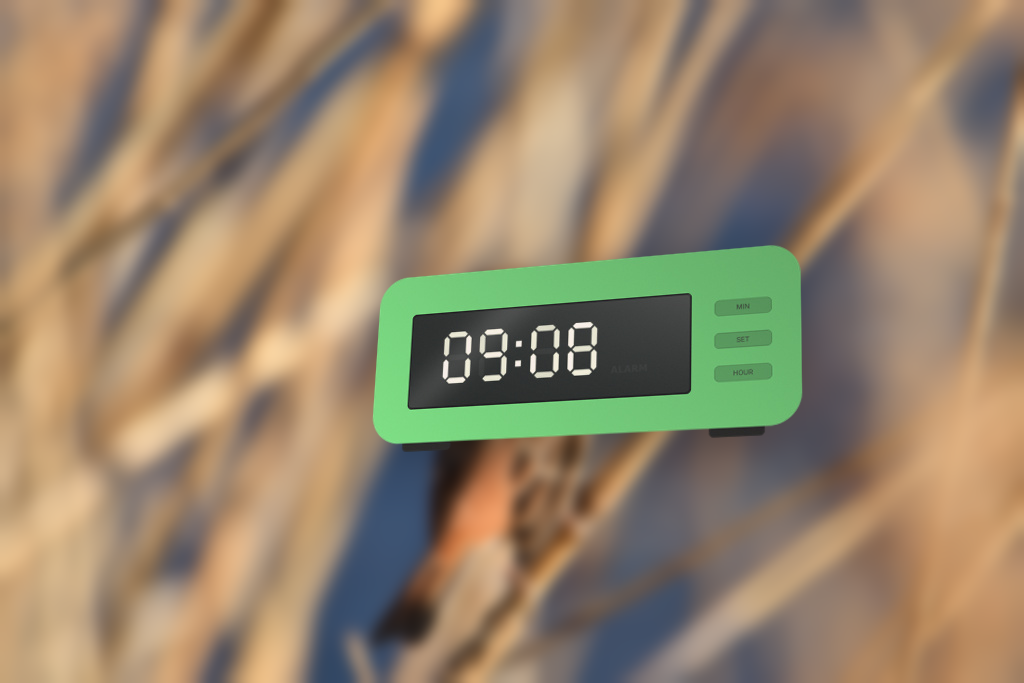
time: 9:08
